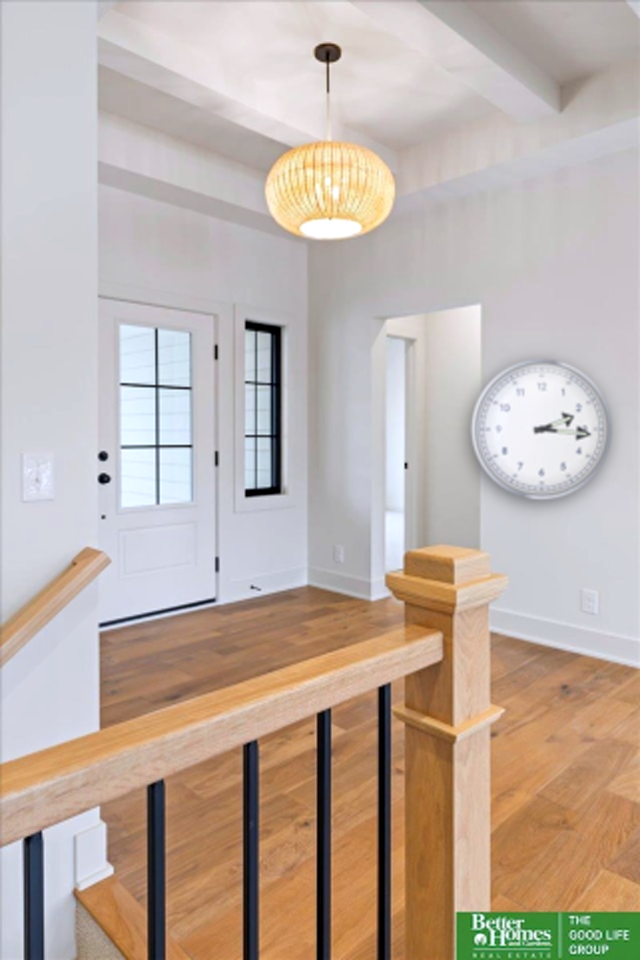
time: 2:16
